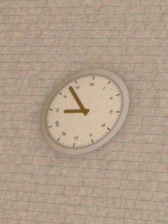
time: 8:53
